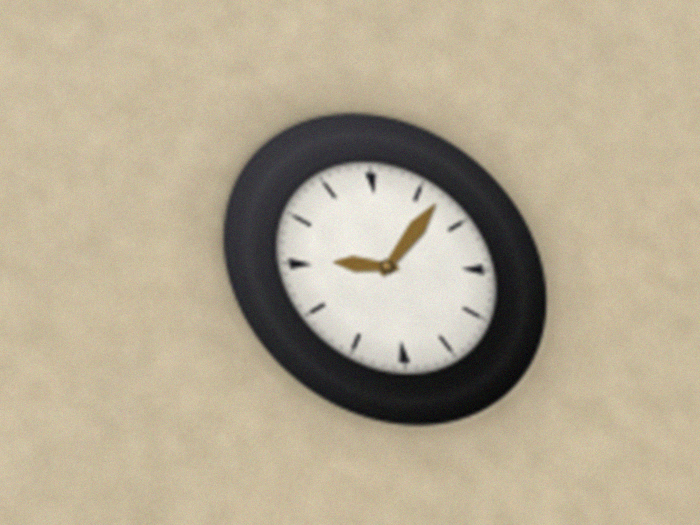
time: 9:07
